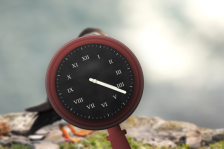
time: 4:22
